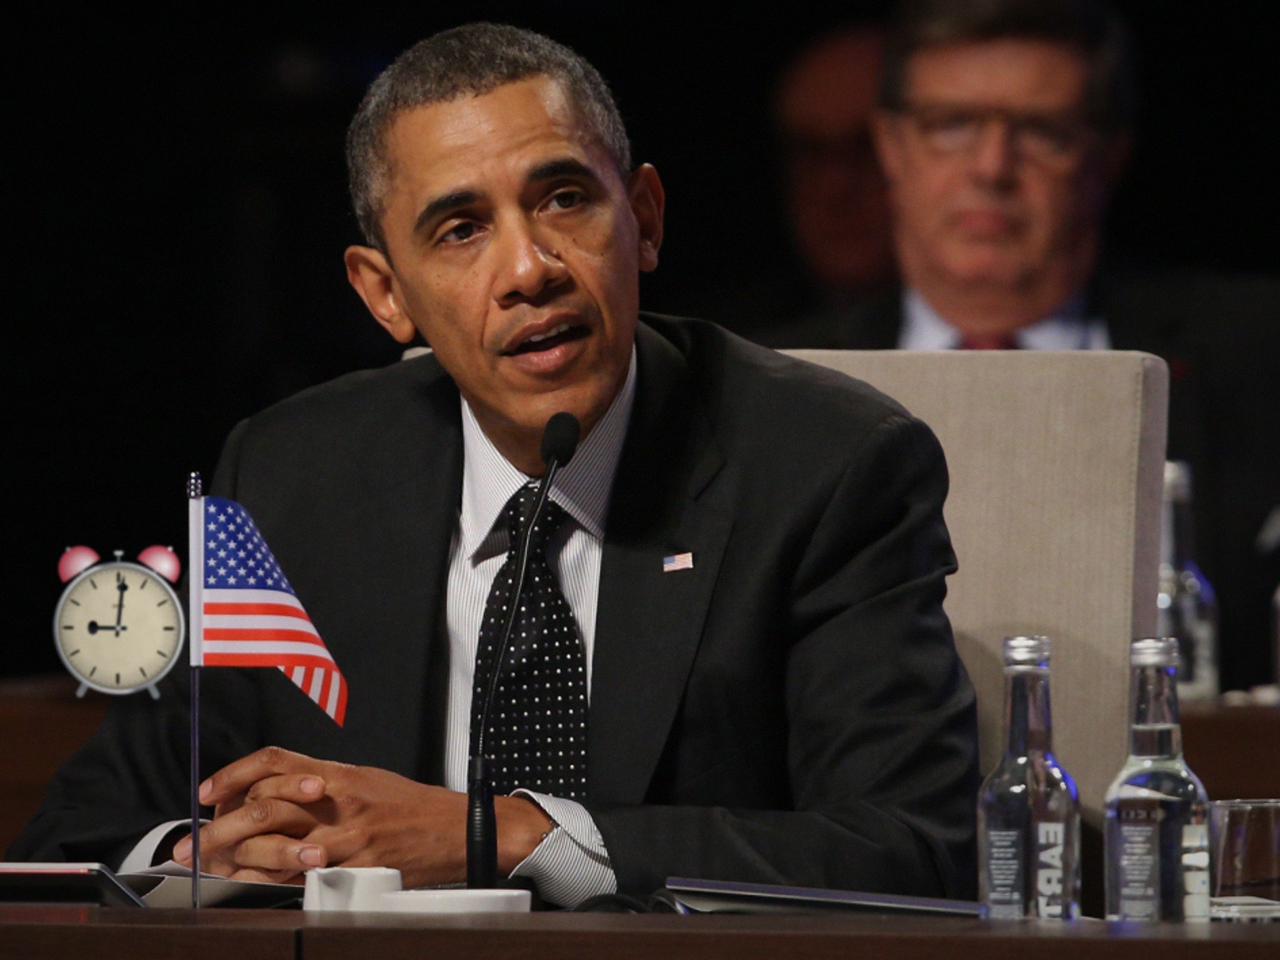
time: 9:01
